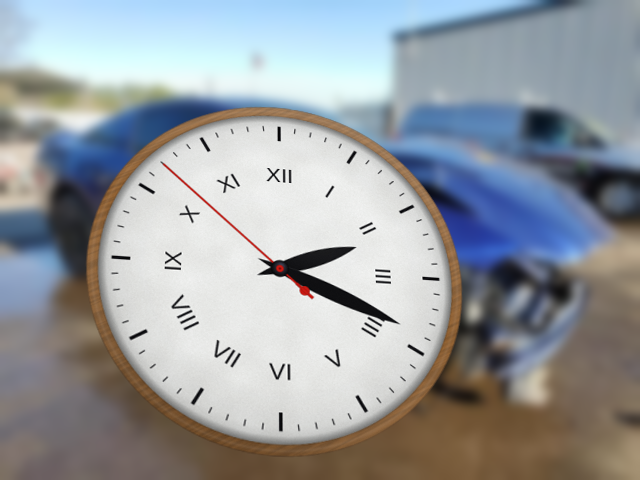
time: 2:18:52
